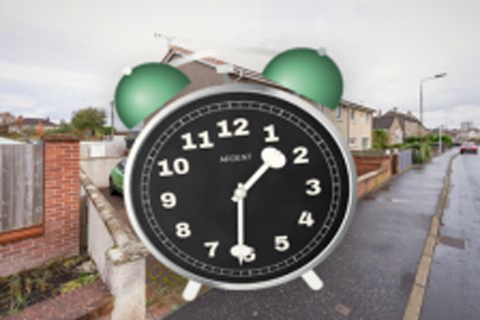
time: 1:31
